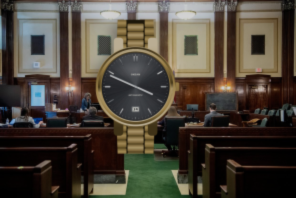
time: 3:49
